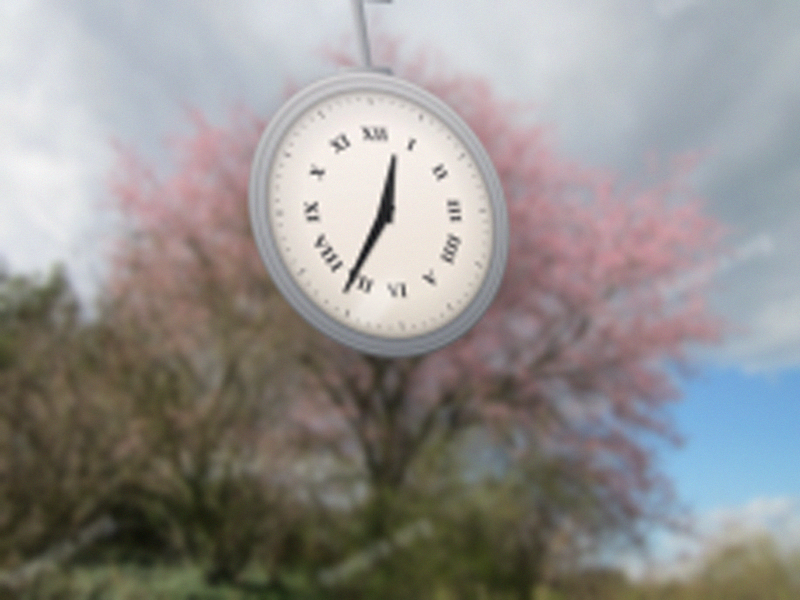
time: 12:36
